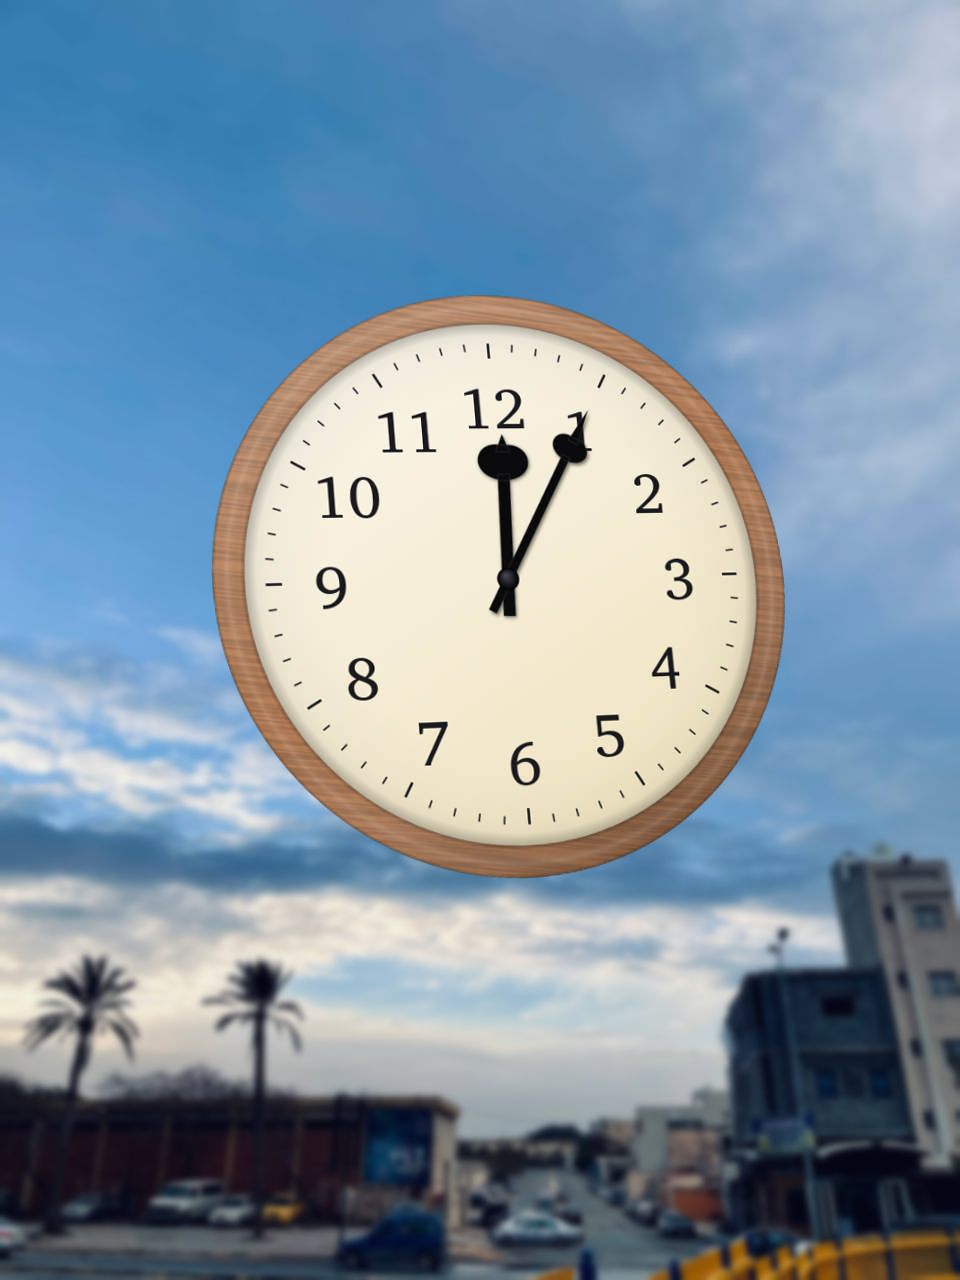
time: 12:05
